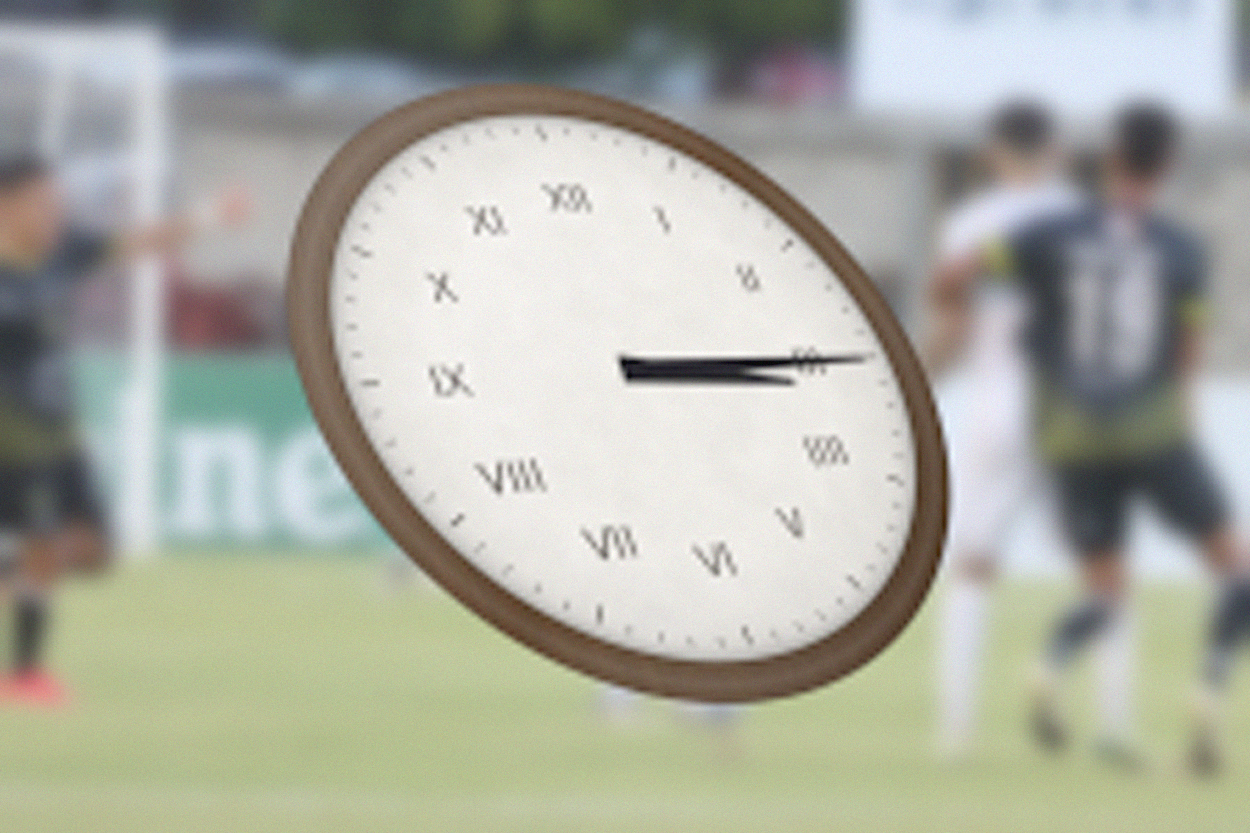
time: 3:15
